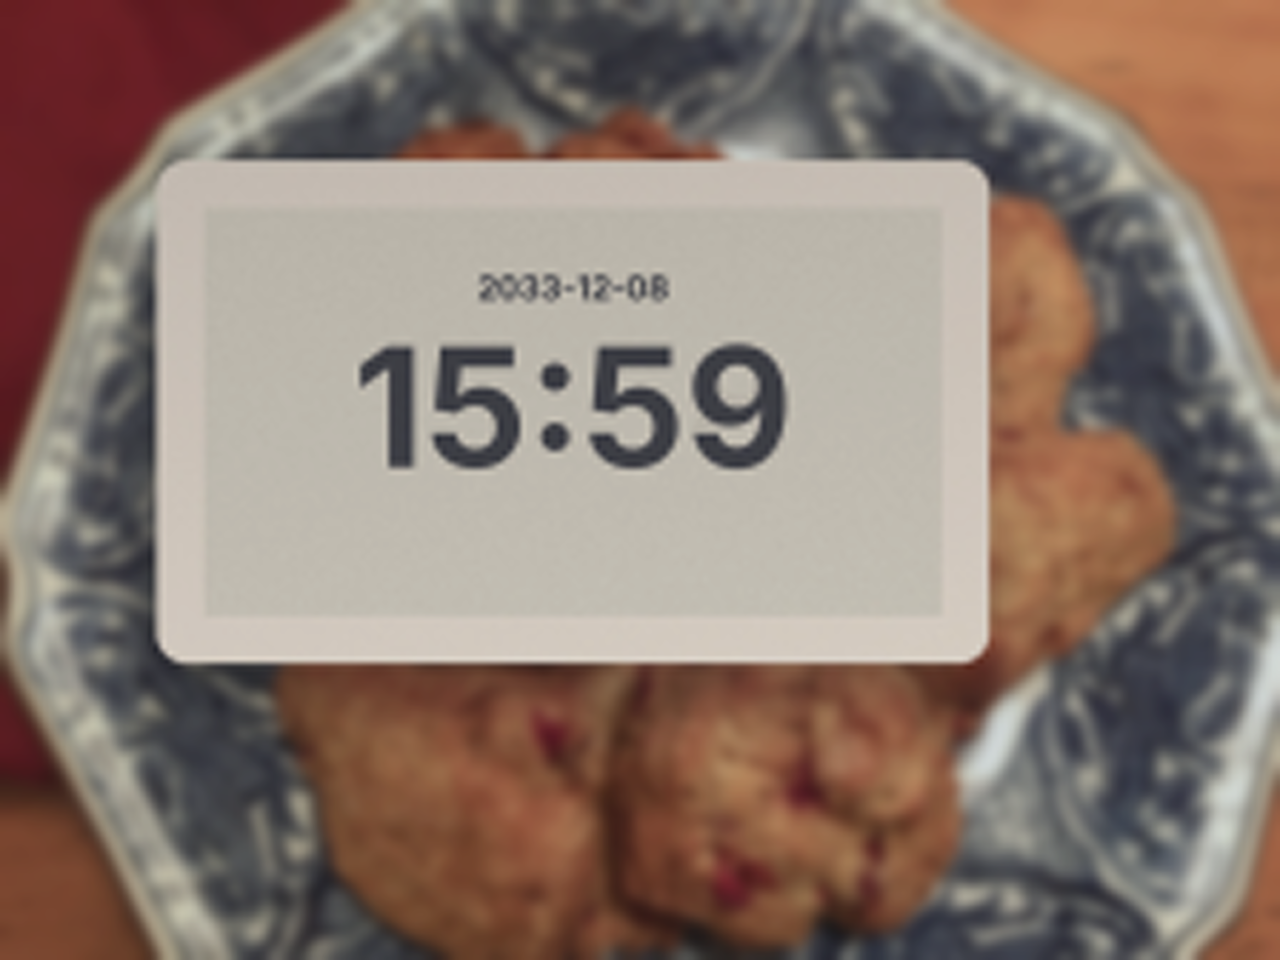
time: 15:59
